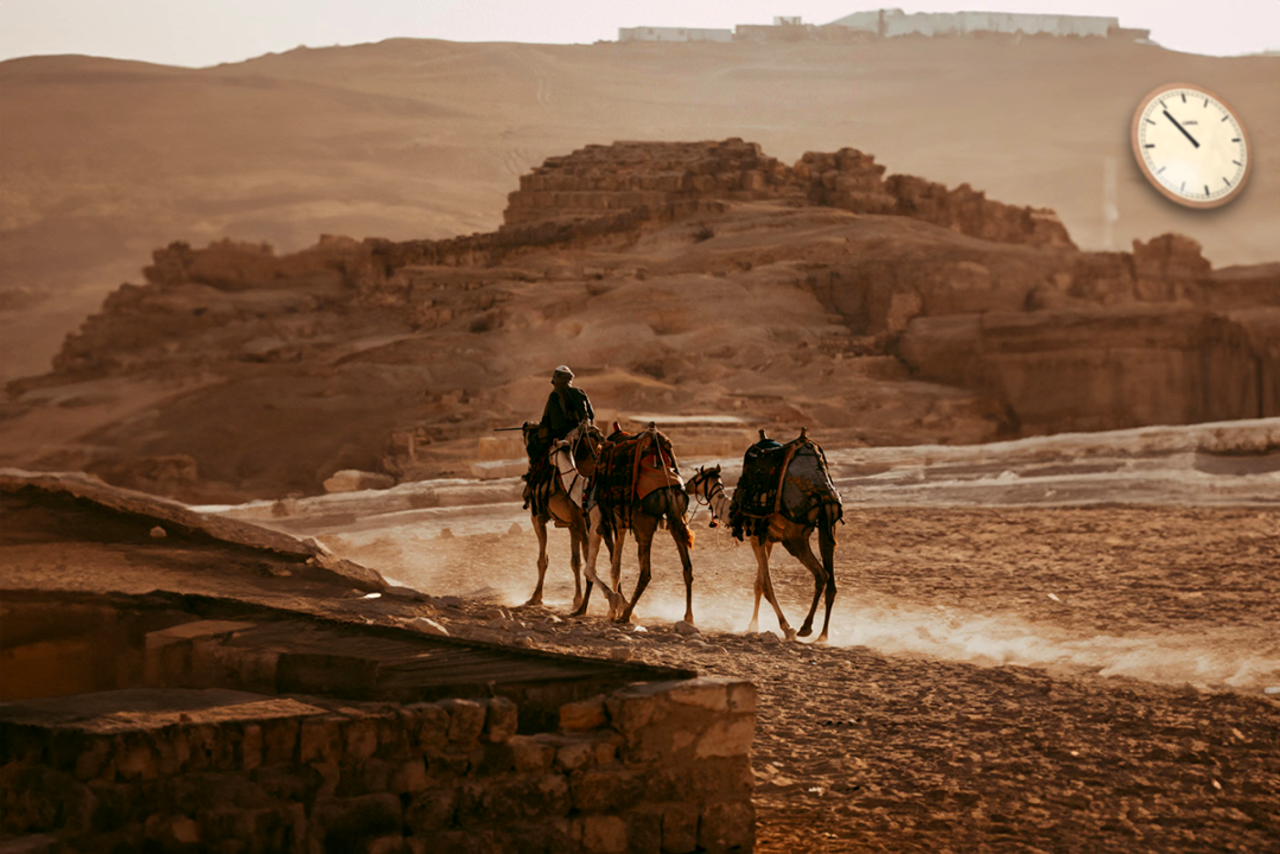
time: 10:54
